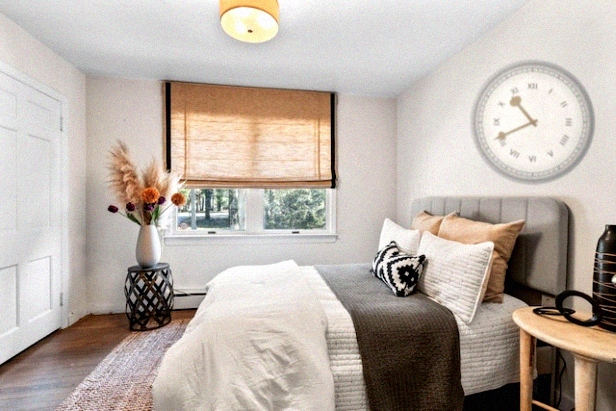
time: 10:41
